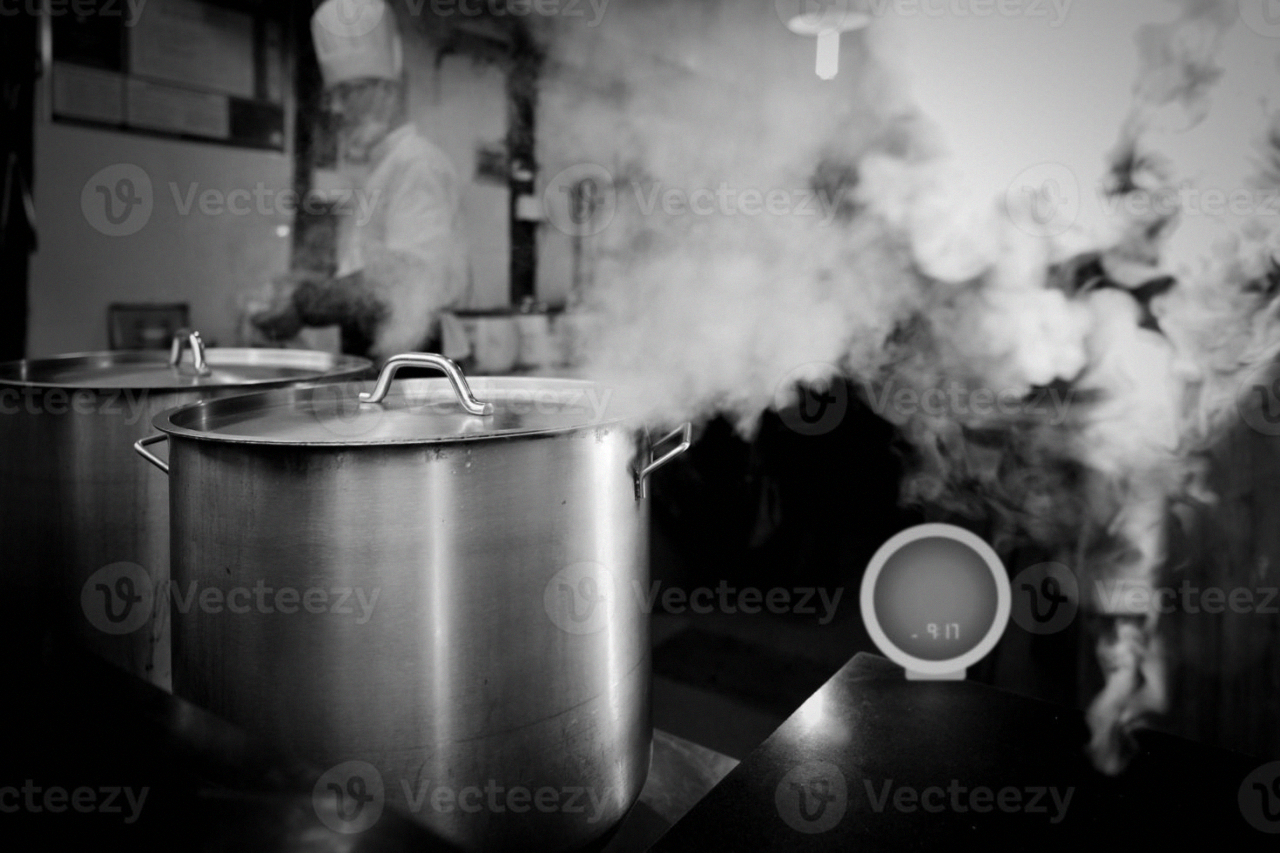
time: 9:17
